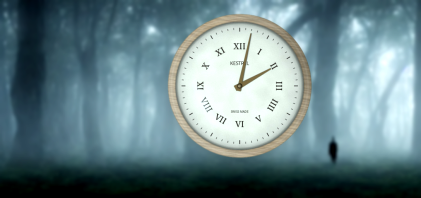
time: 2:02
